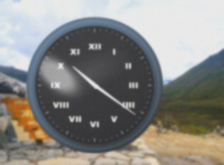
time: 10:21
